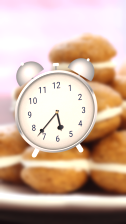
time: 5:37
